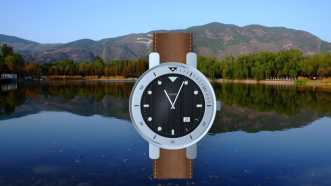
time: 11:04
